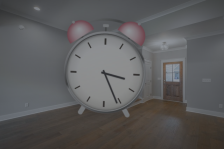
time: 3:26
